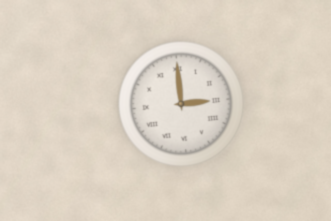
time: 3:00
